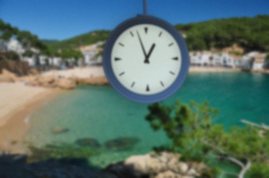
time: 12:57
